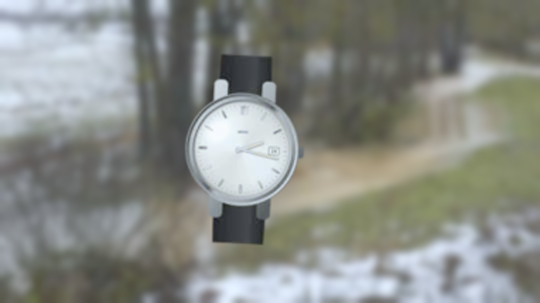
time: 2:17
